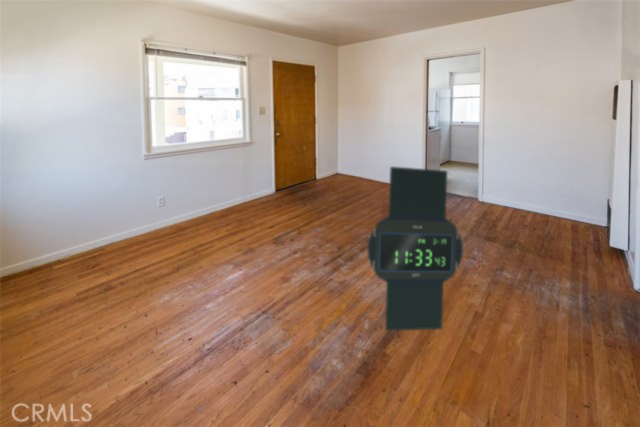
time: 11:33
